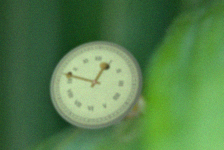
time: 12:47
